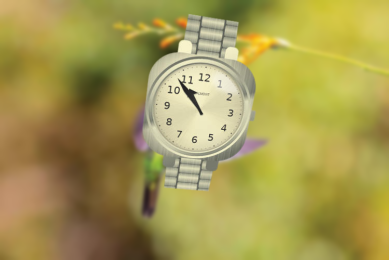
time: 10:53
